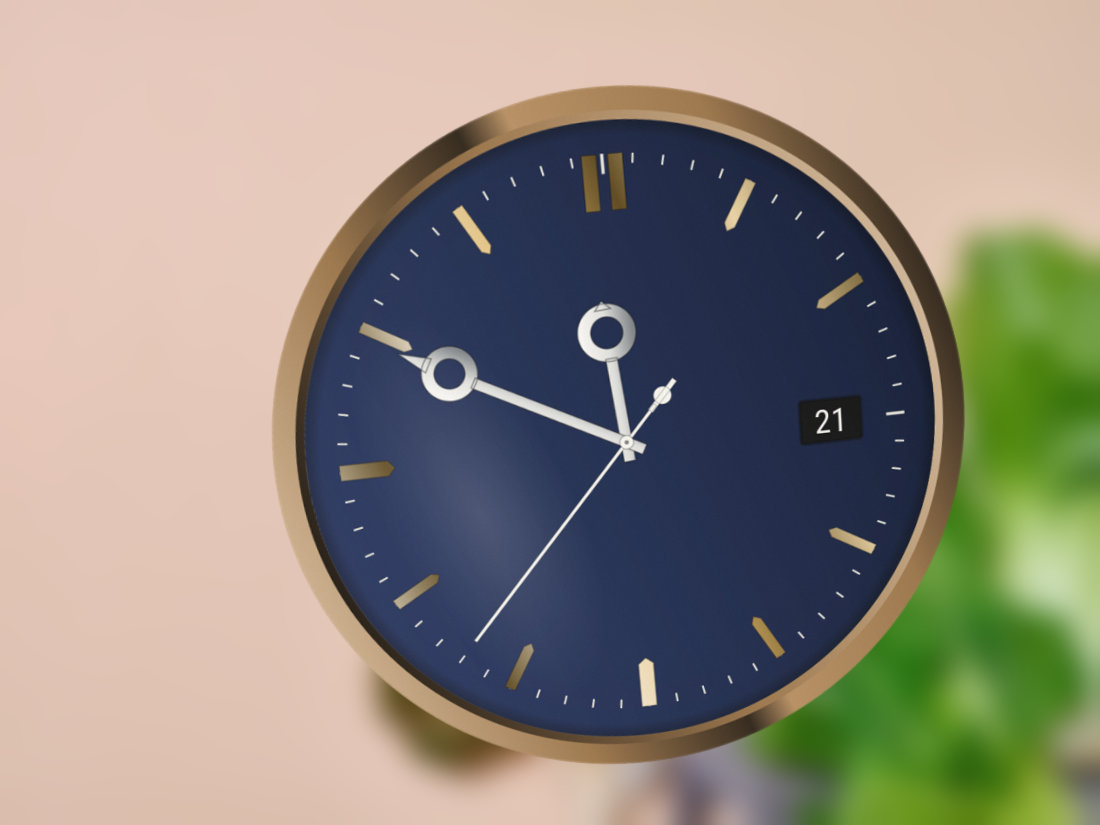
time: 11:49:37
